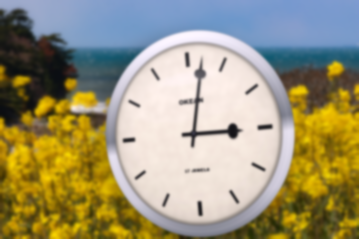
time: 3:02
